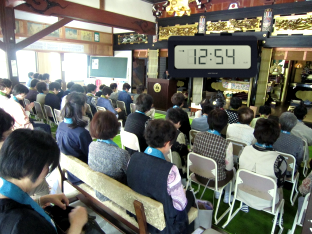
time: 12:54
